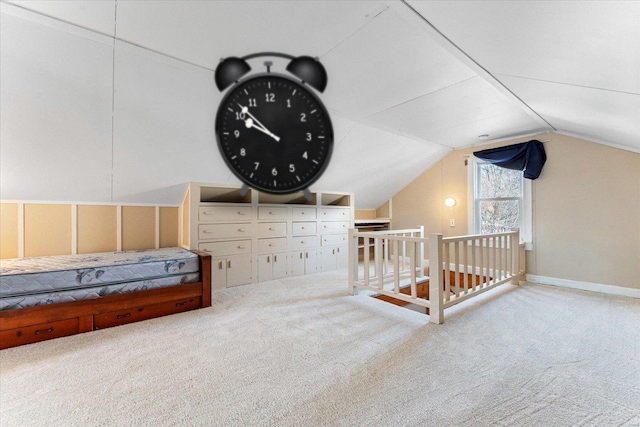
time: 9:52
